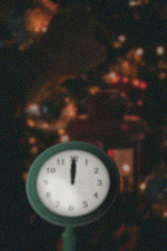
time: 12:00
